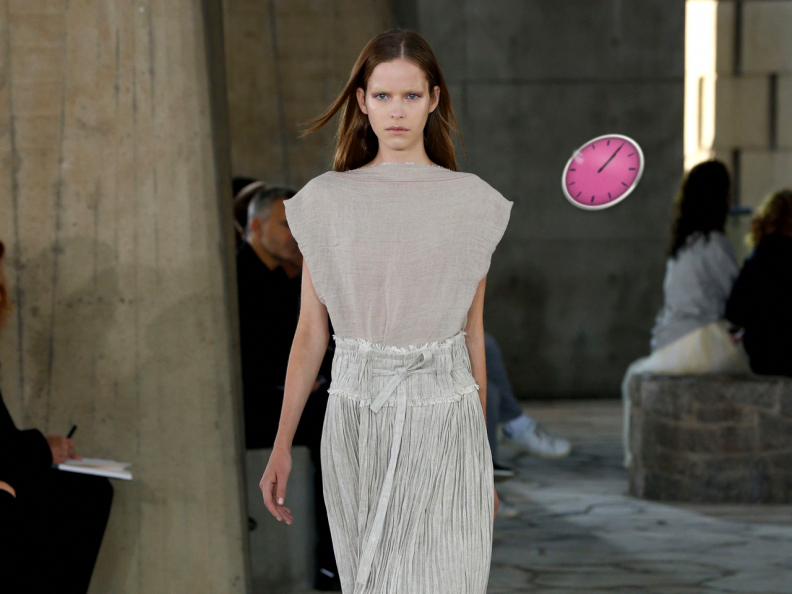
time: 1:05
